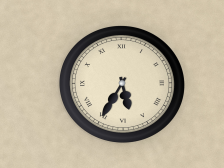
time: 5:35
